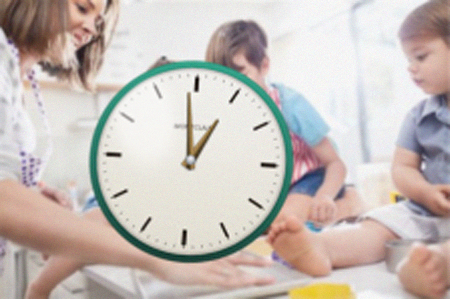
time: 12:59
